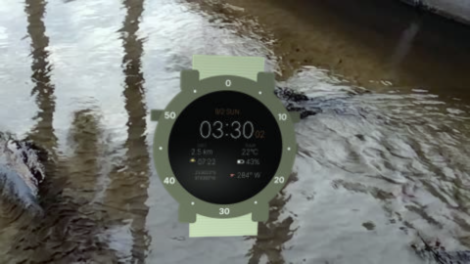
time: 3:30
